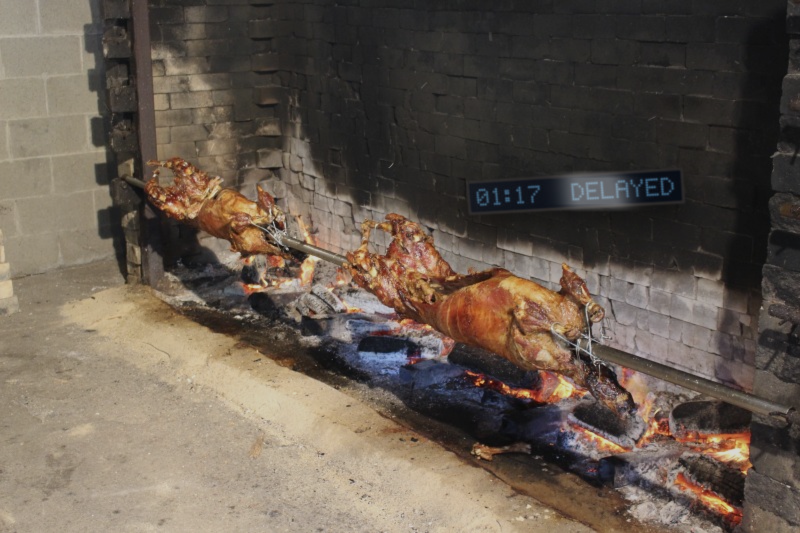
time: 1:17
